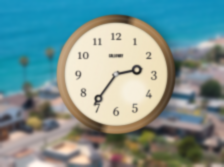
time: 2:36
